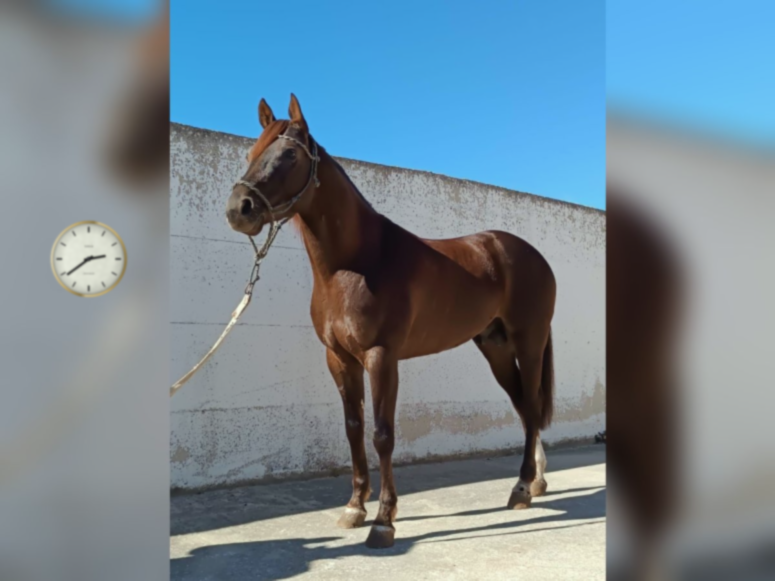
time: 2:39
